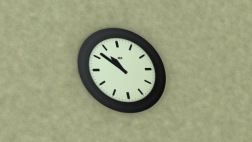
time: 10:52
